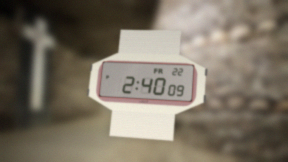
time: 2:40:09
